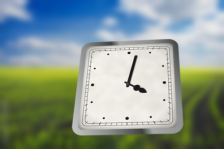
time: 4:02
